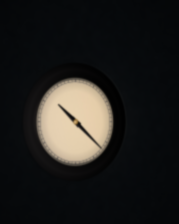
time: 10:22
